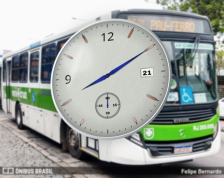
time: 8:10
